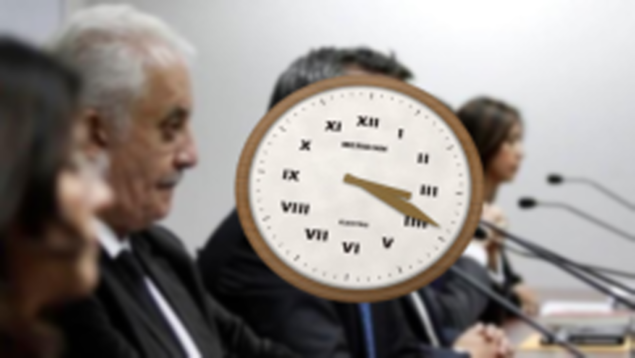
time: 3:19
